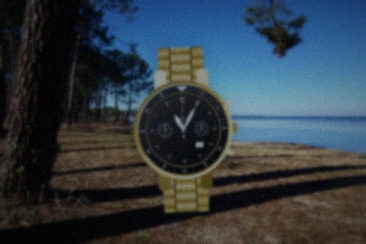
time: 11:05
